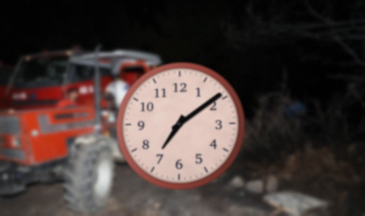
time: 7:09
